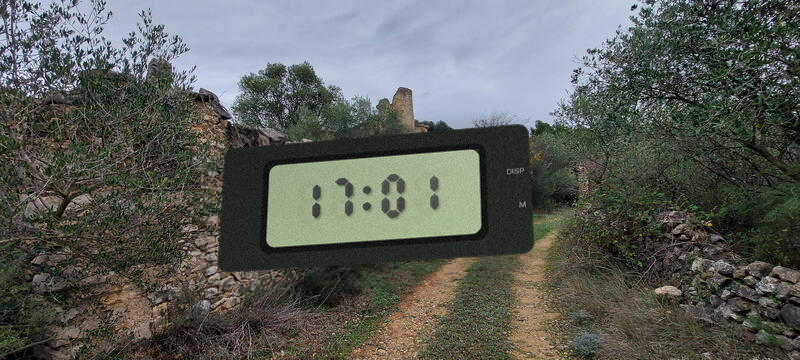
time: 17:01
